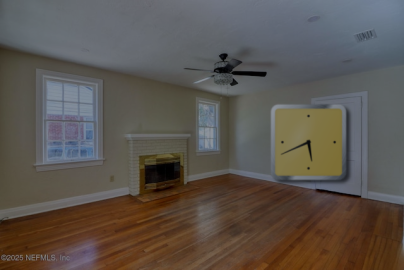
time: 5:41
